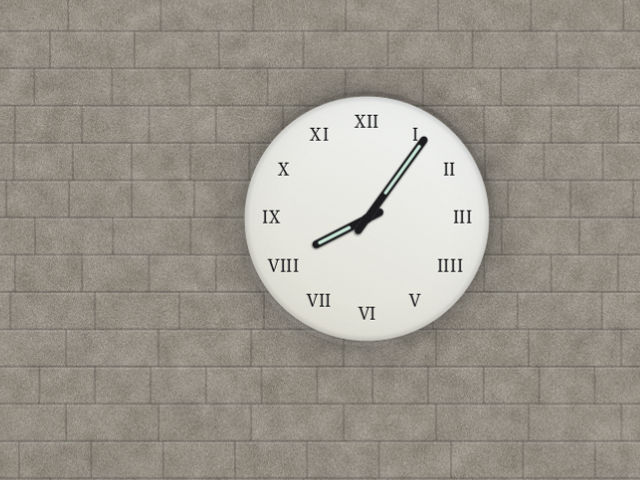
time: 8:06
